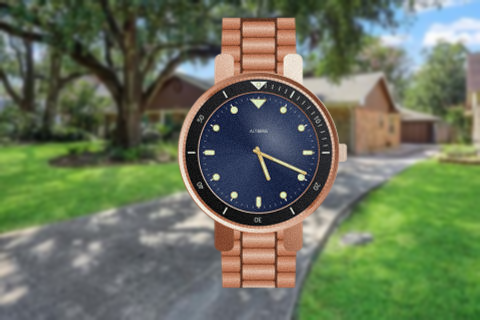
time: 5:19
